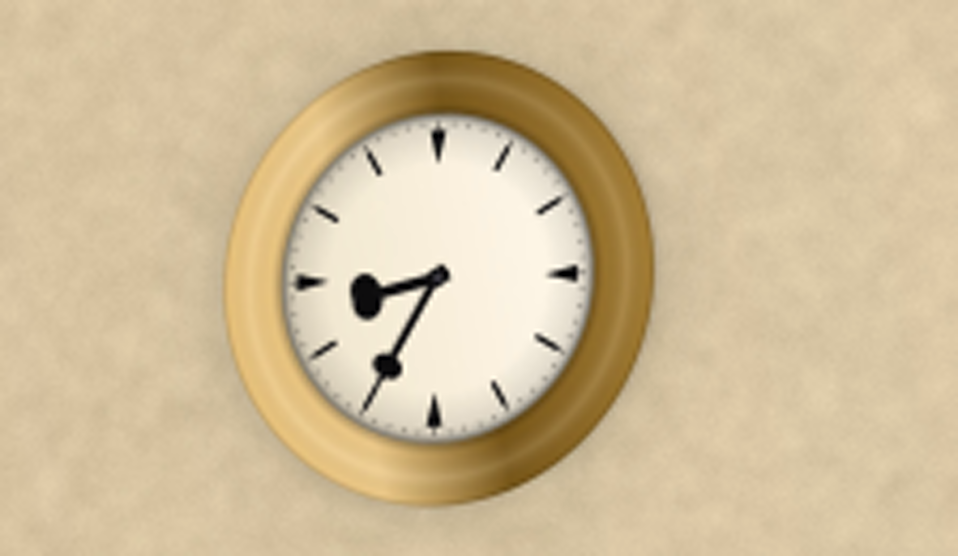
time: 8:35
